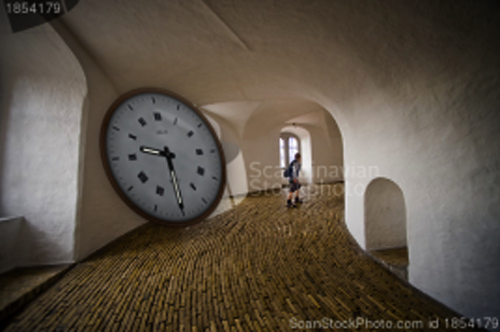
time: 9:30
